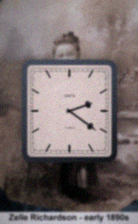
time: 2:21
